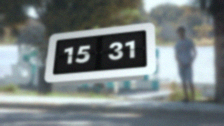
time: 15:31
